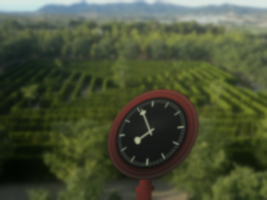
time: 7:56
